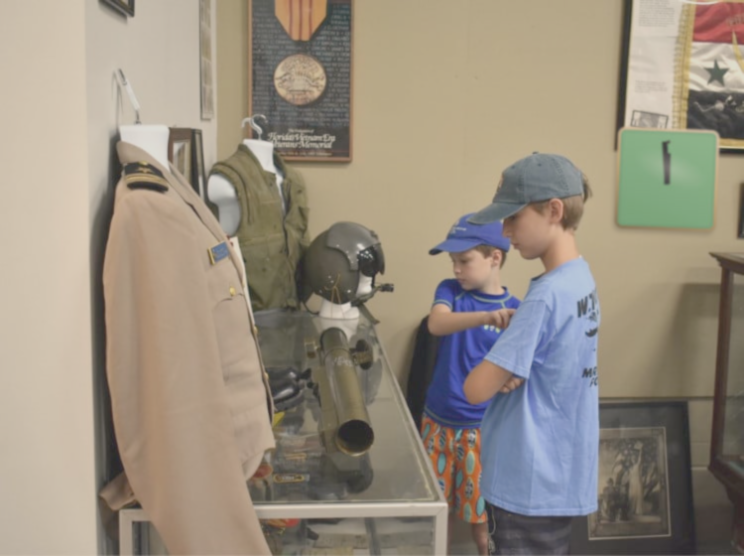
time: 11:59
